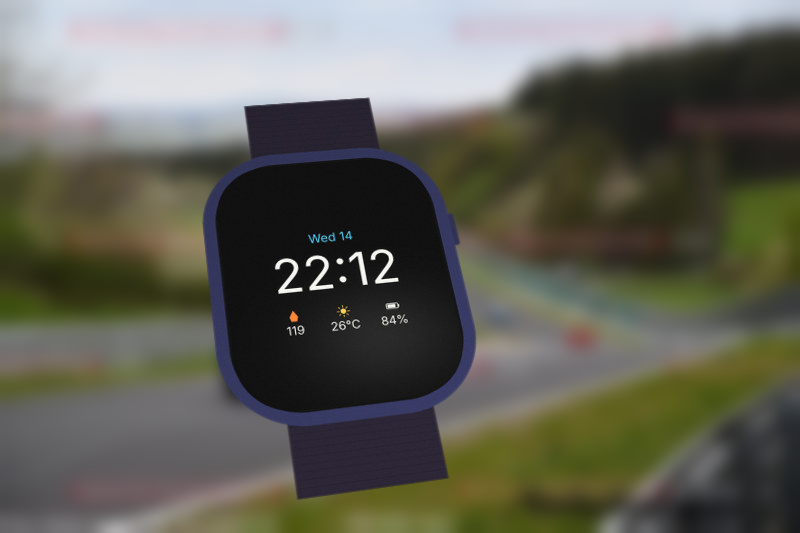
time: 22:12
